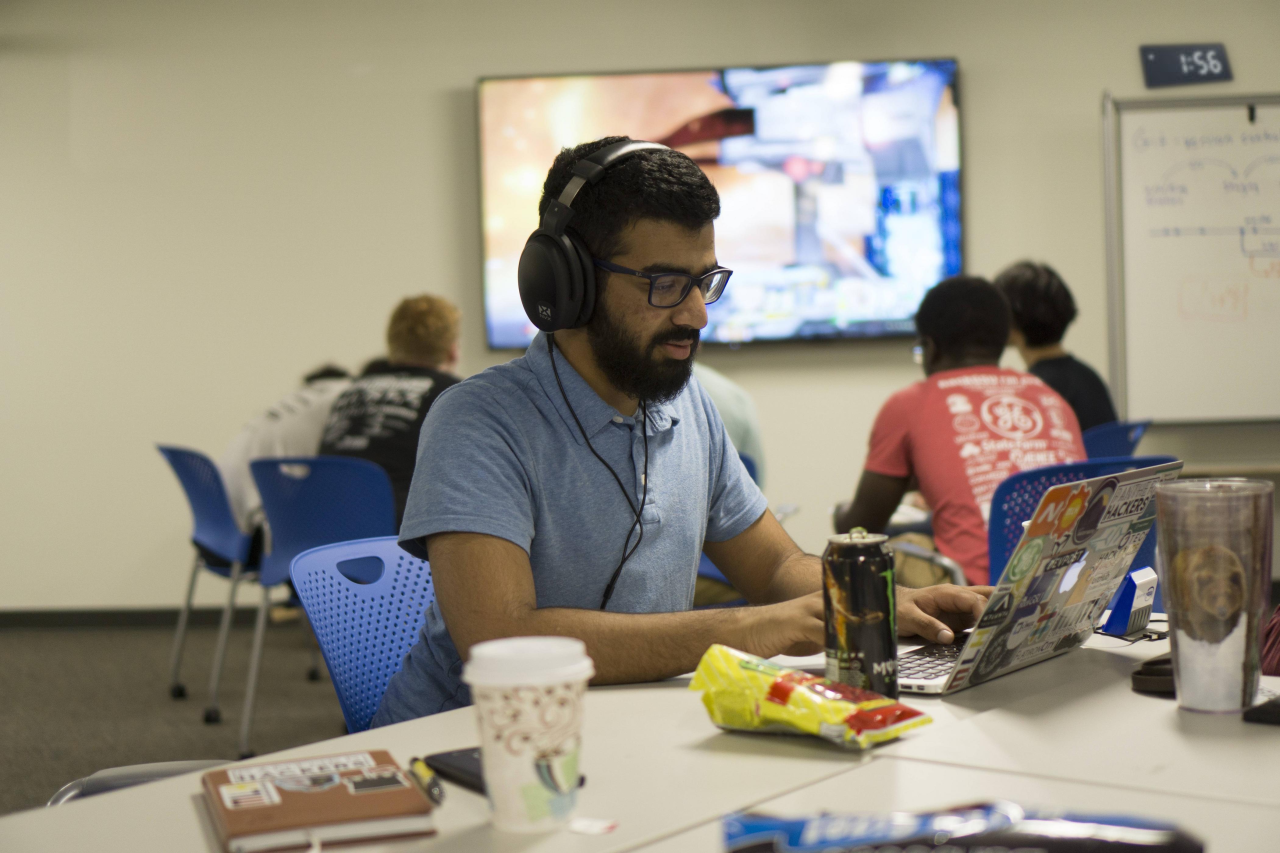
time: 1:56
